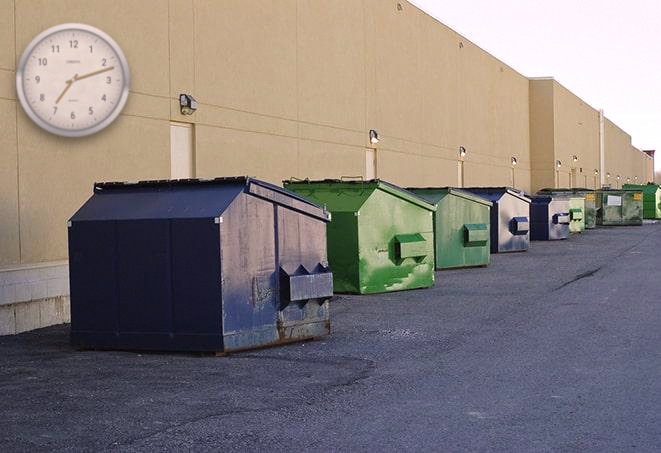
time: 7:12
